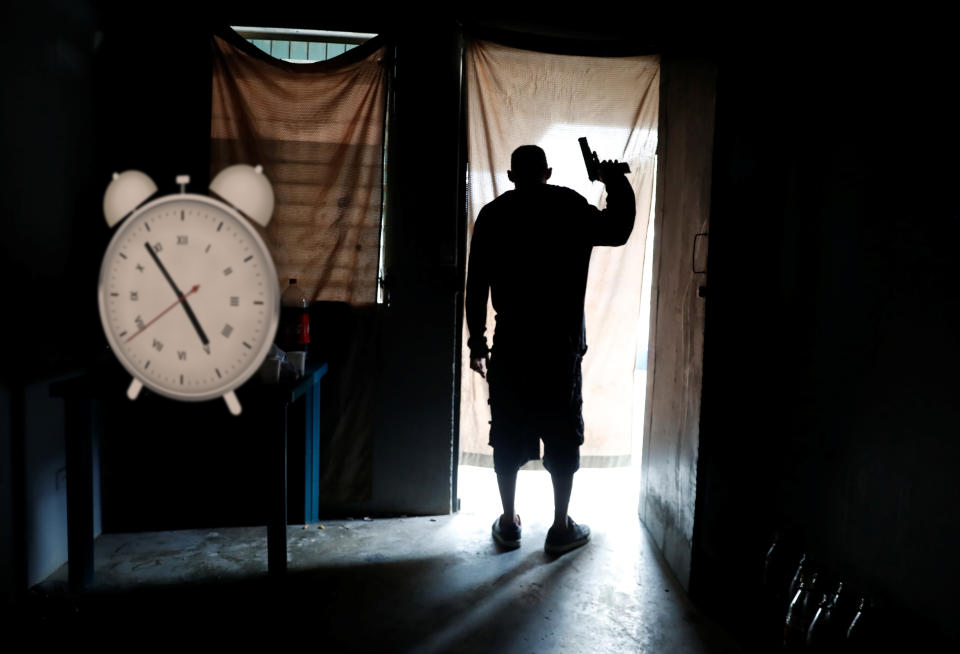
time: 4:53:39
